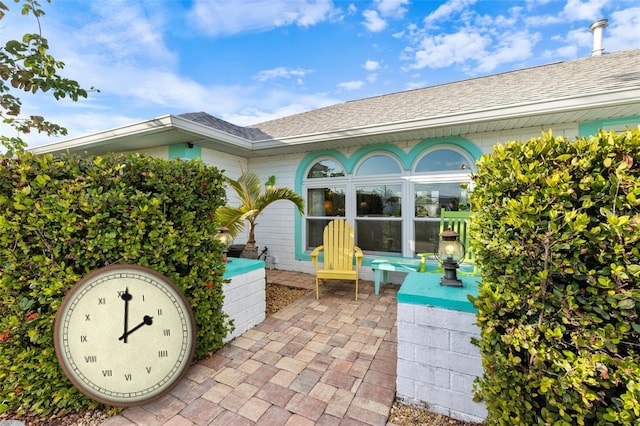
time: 2:01
